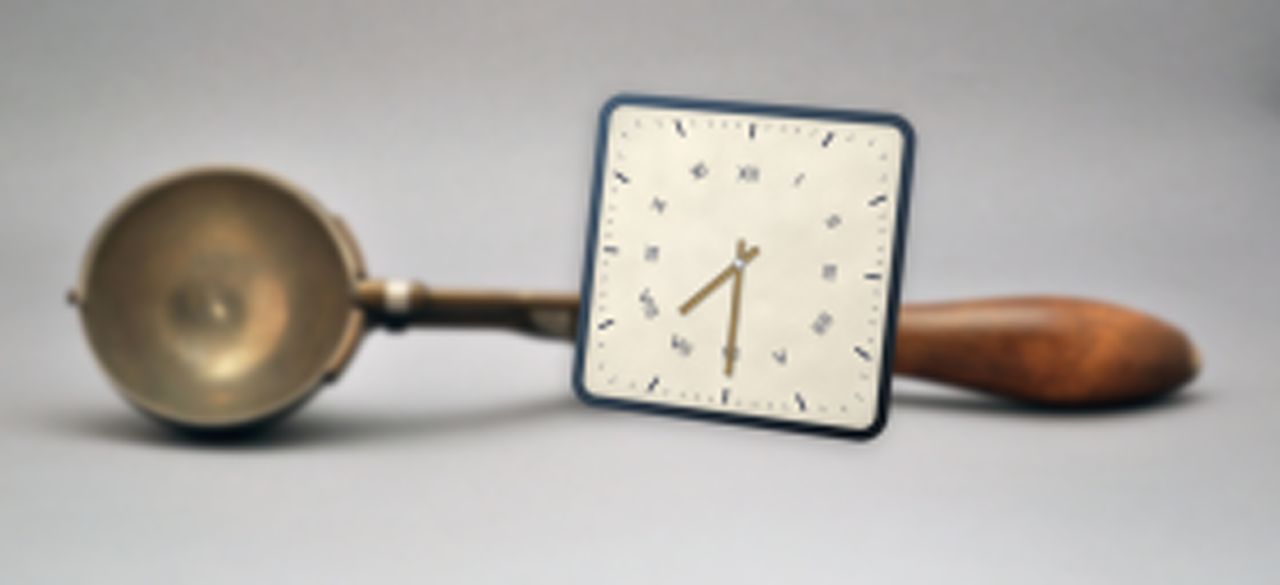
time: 7:30
